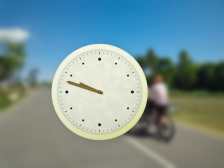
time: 9:48
